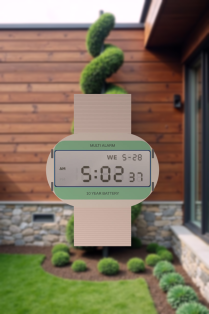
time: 5:02:37
